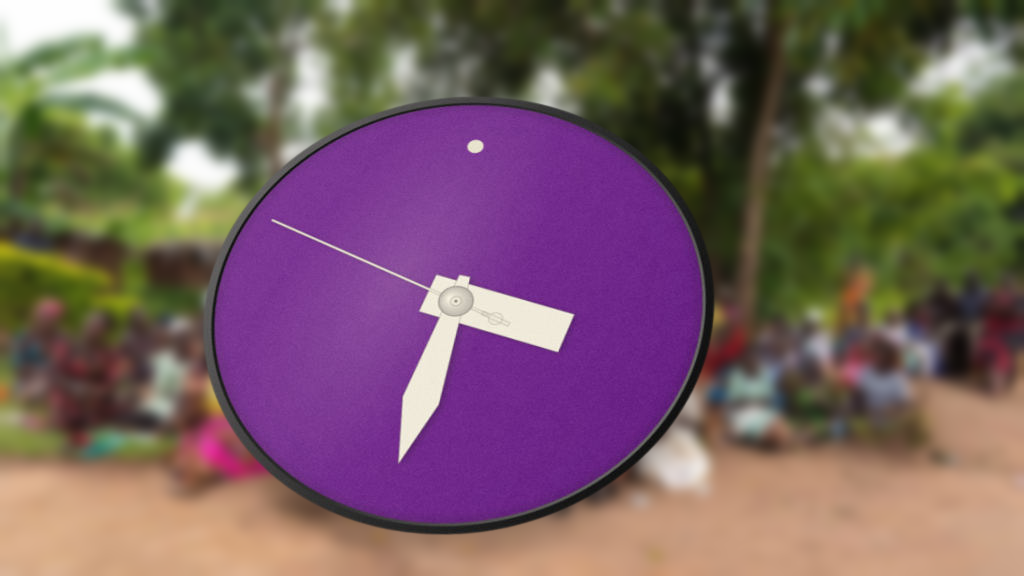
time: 3:31:49
